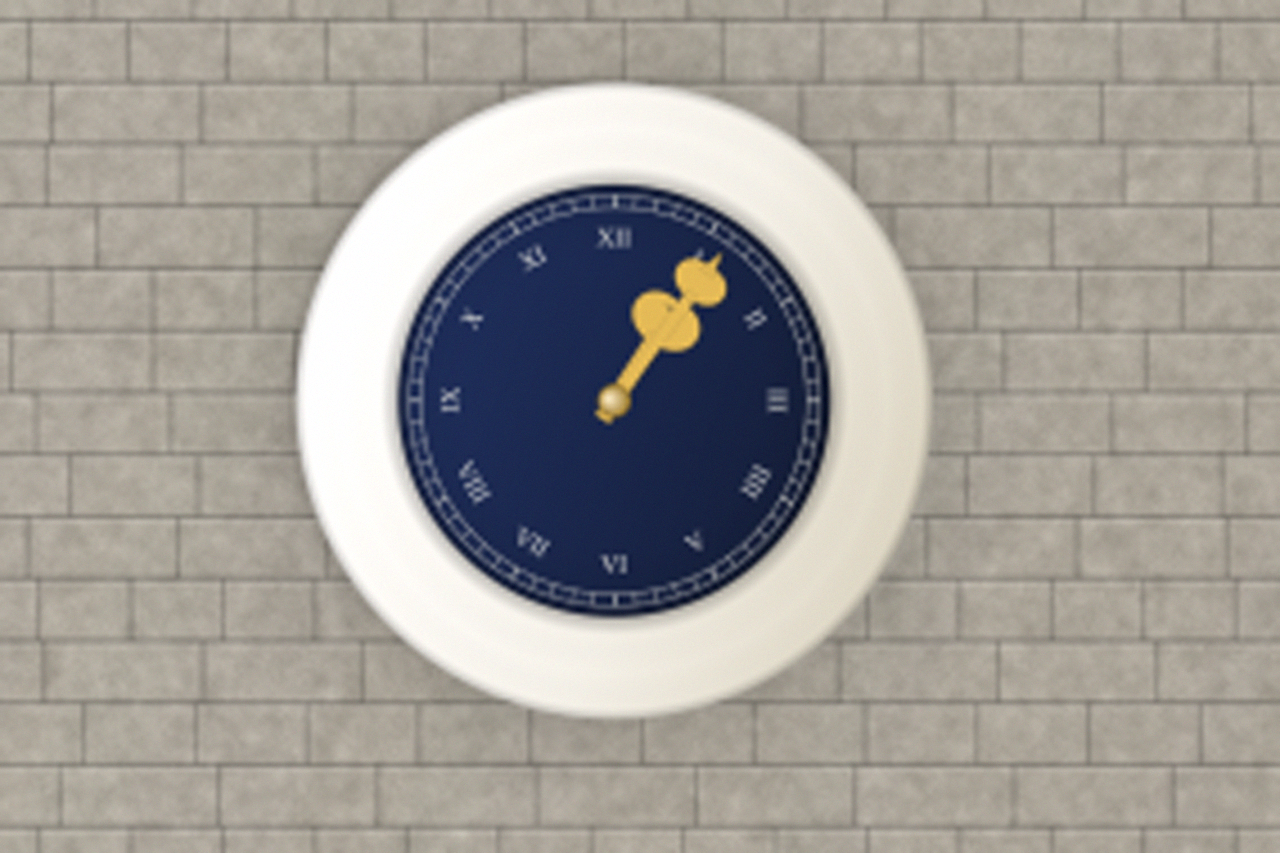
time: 1:06
